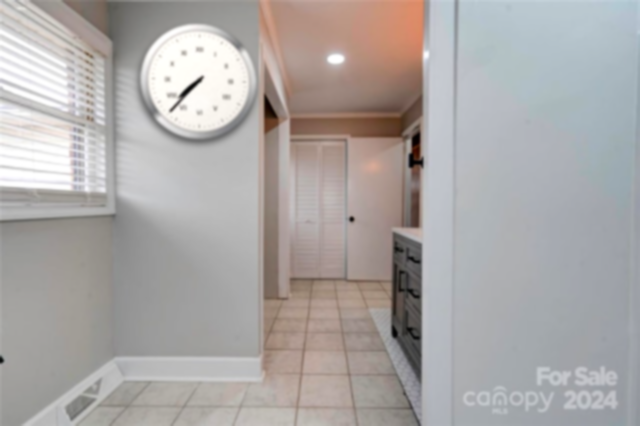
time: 7:37
